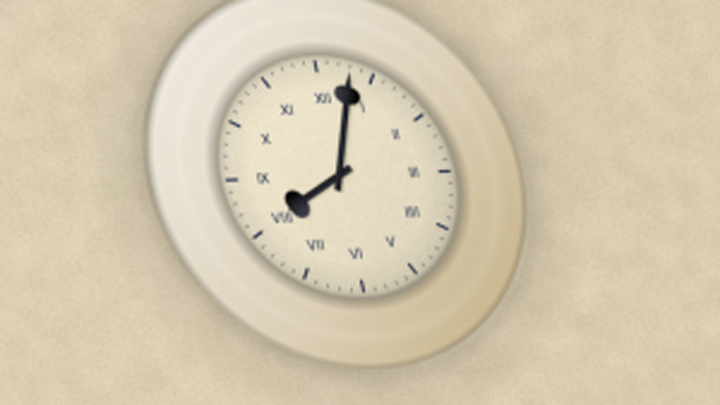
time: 8:03
